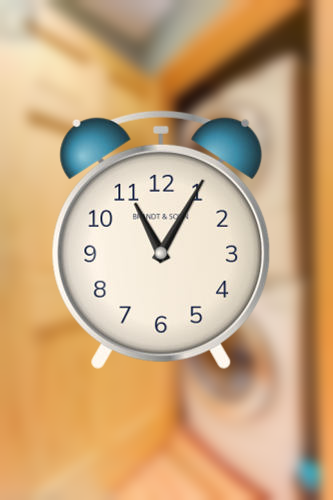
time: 11:05
